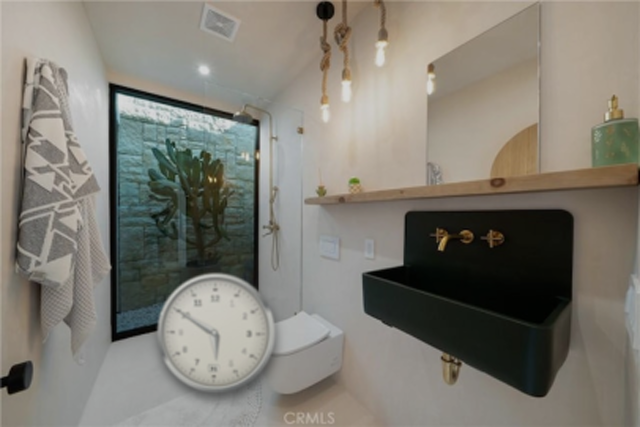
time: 5:50
